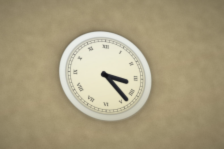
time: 3:23
